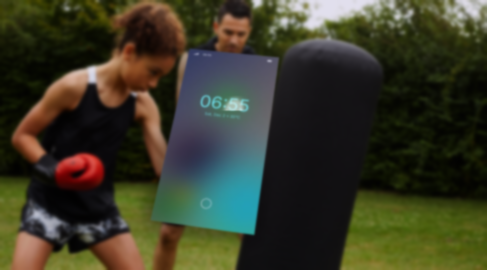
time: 6:55
